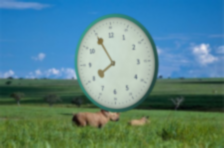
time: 7:55
